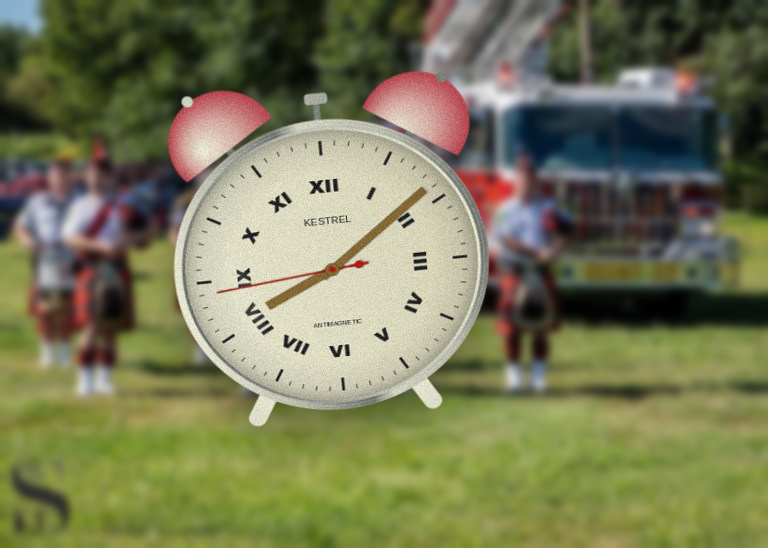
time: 8:08:44
